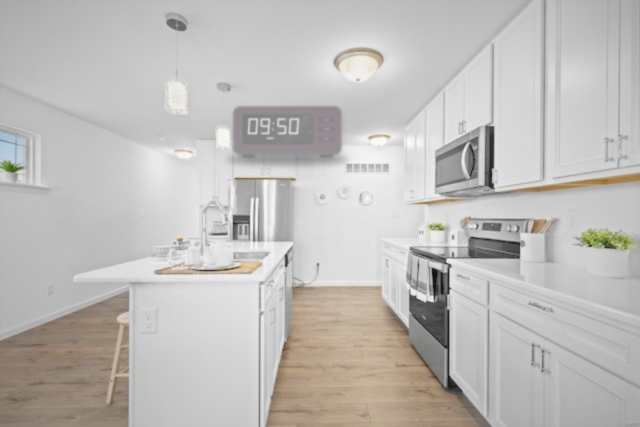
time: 9:50
